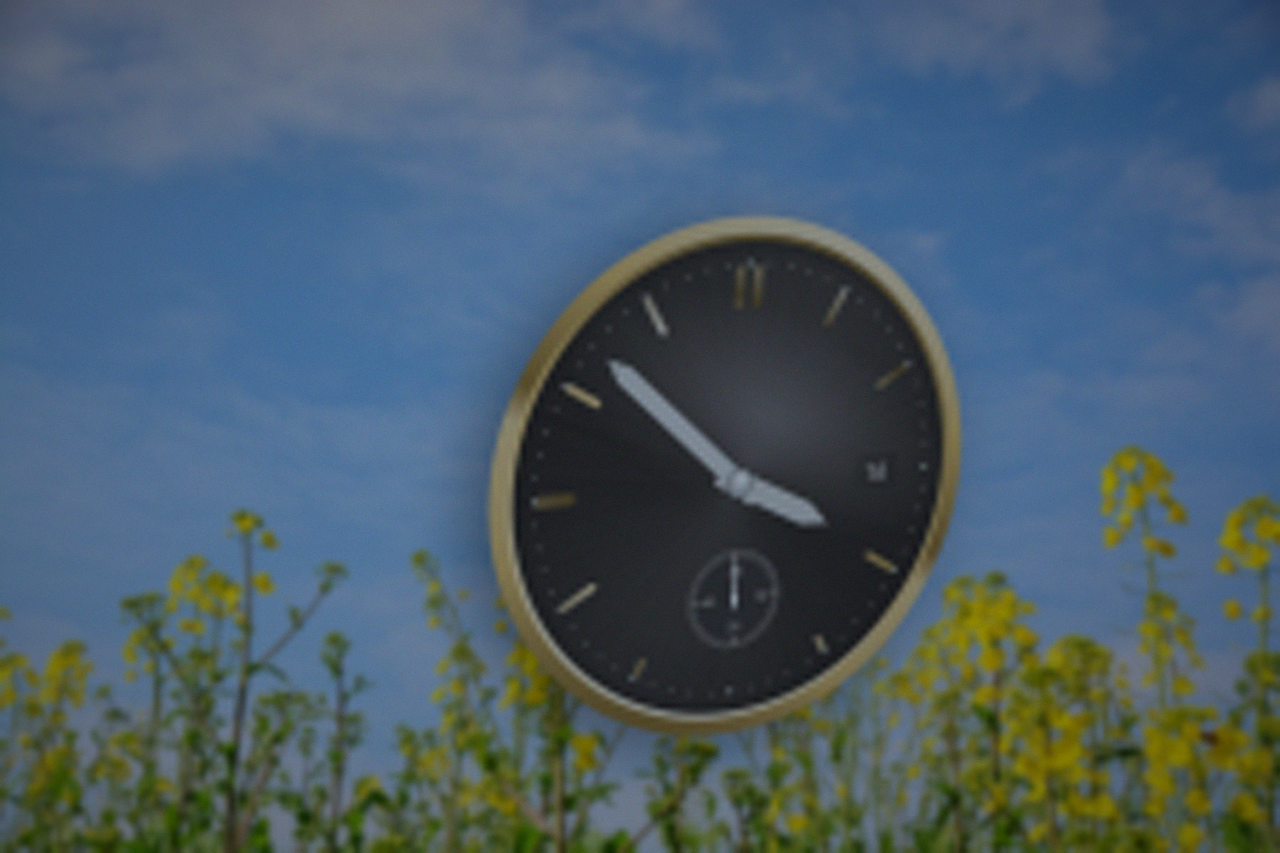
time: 3:52
